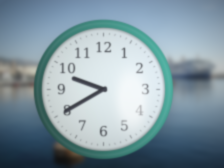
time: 9:40
